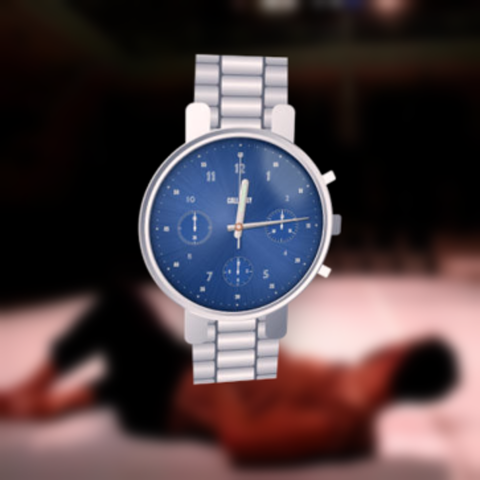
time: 12:14
